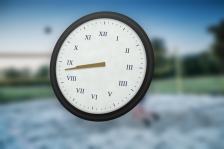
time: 8:43
